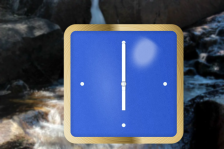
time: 6:00
